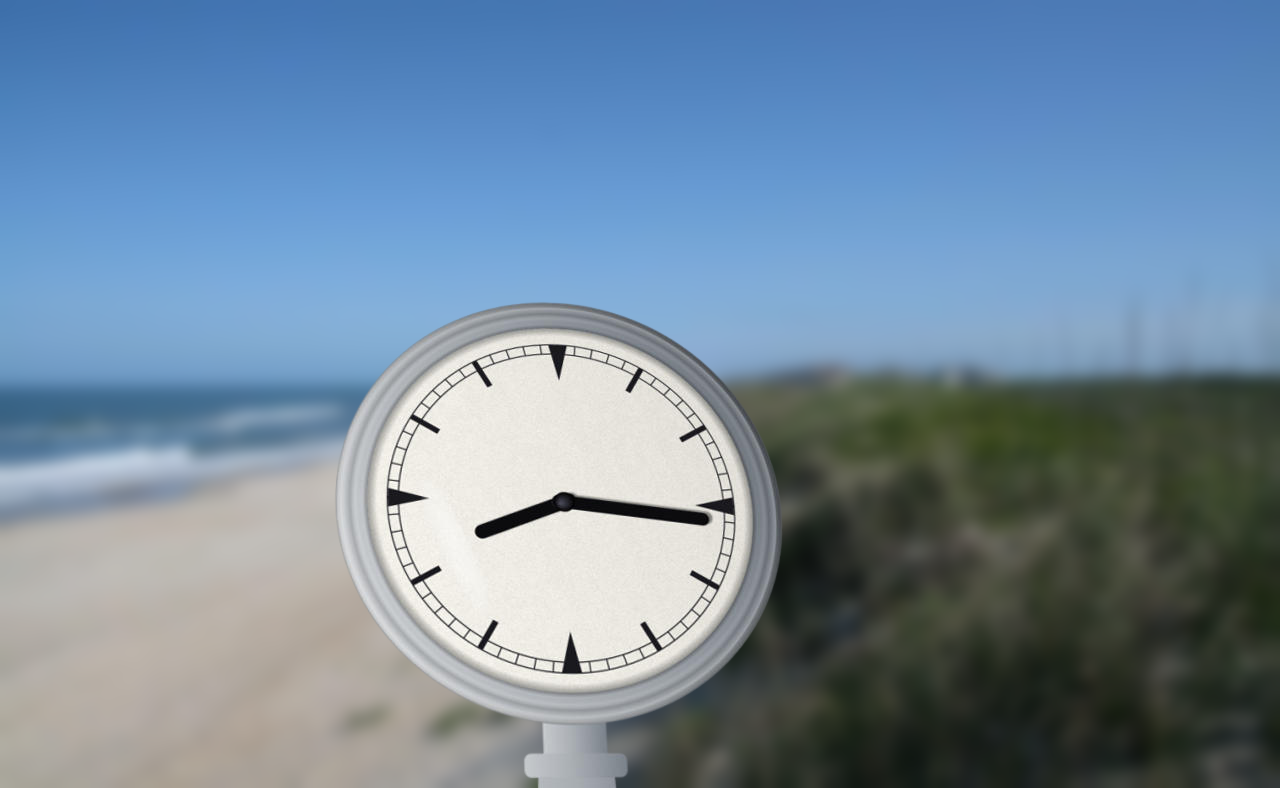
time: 8:16
